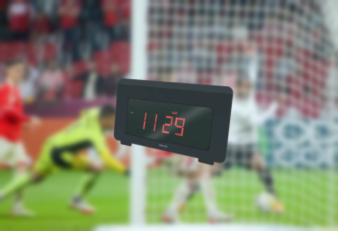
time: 11:29
